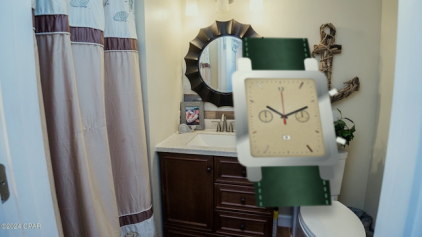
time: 10:11
